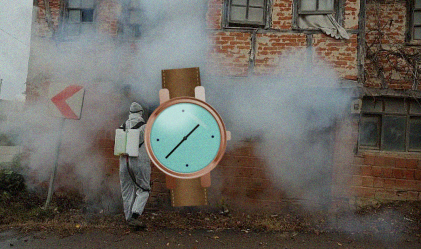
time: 1:38
